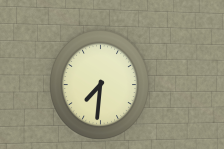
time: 7:31
